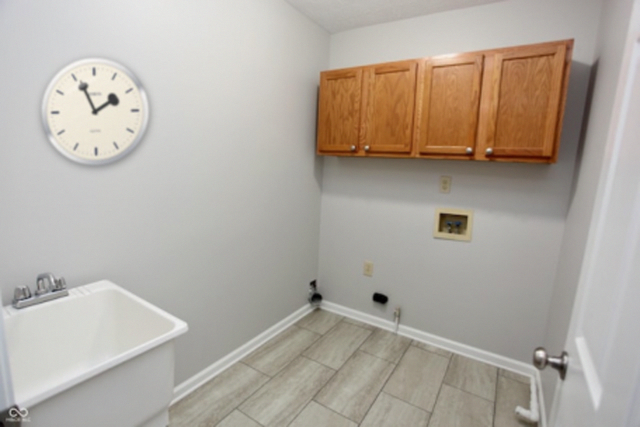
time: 1:56
